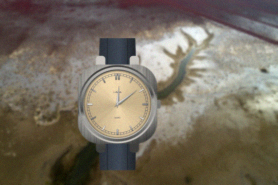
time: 12:09
